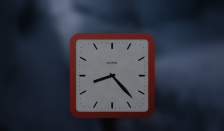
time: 8:23
